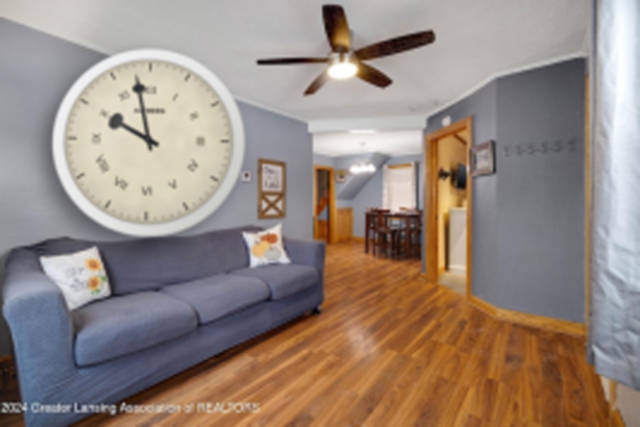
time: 9:58
